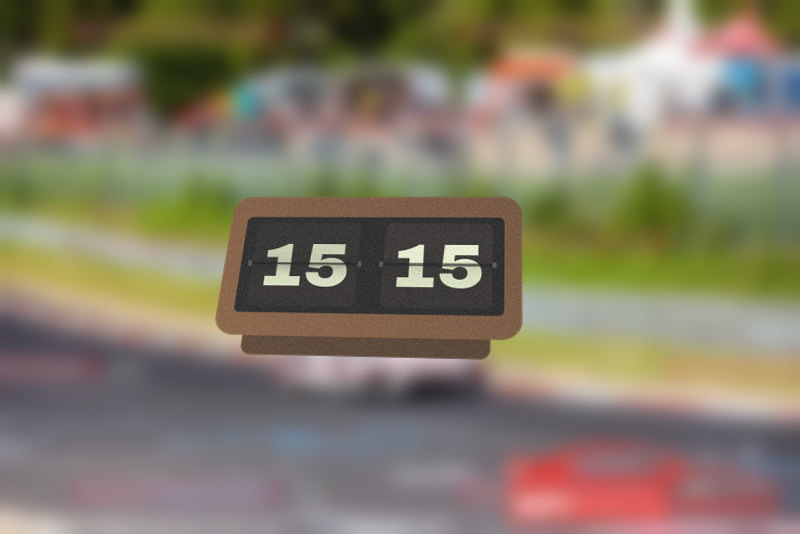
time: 15:15
